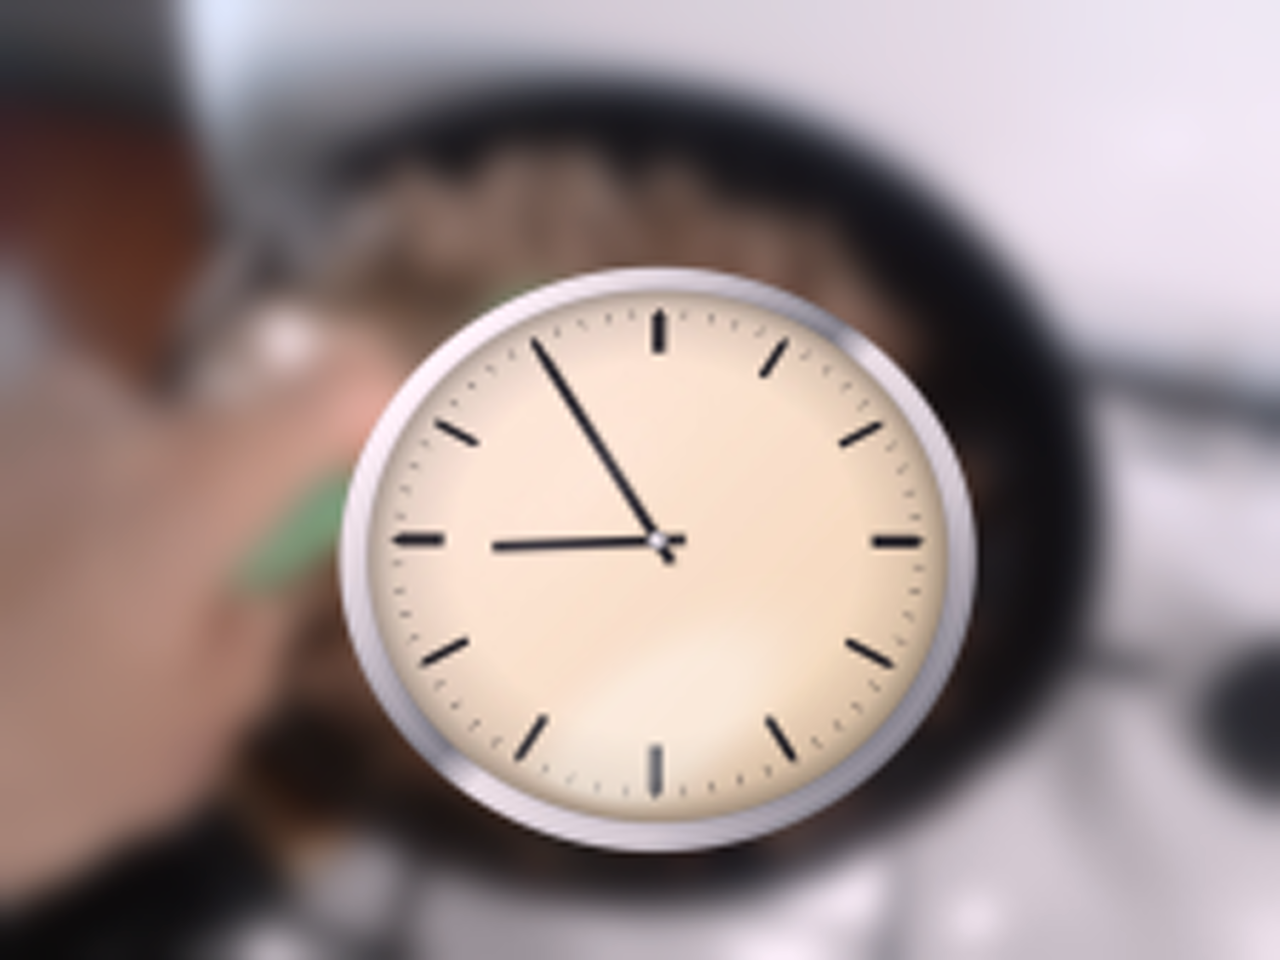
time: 8:55
